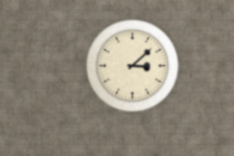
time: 3:08
